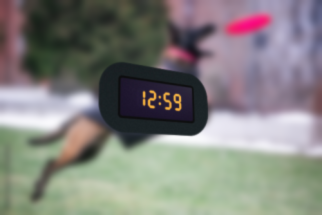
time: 12:59
